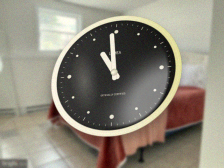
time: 10:59
